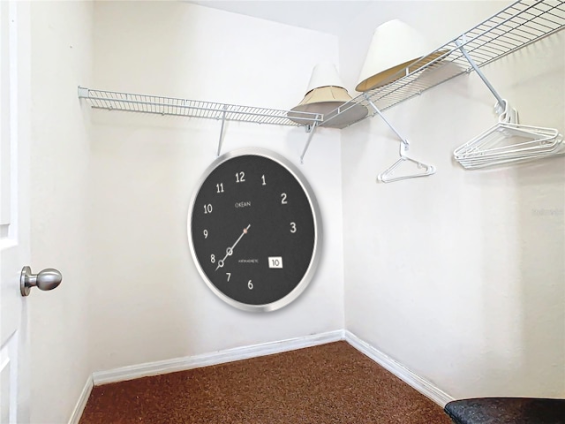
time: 7:38
